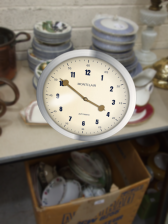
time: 3:51
